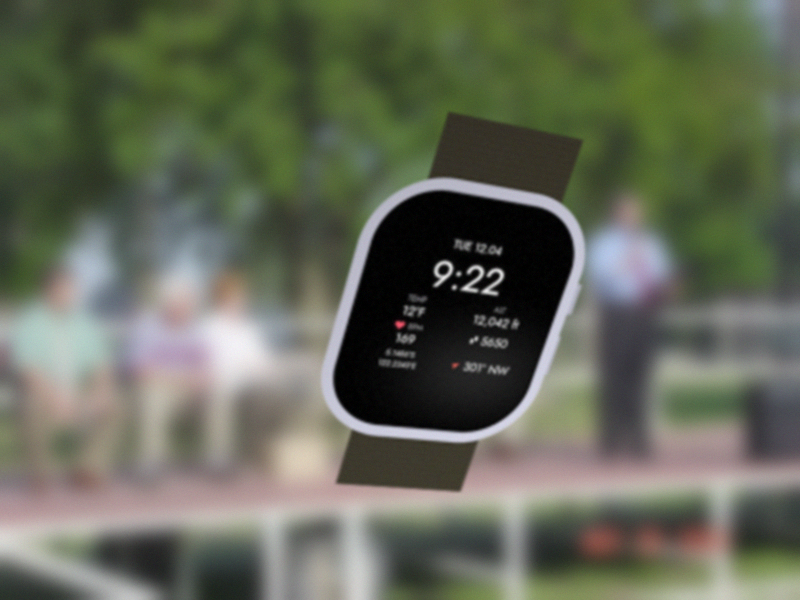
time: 9:22
